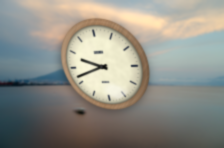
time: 9:42
